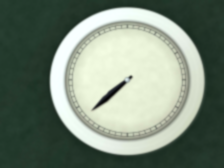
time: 7:38
